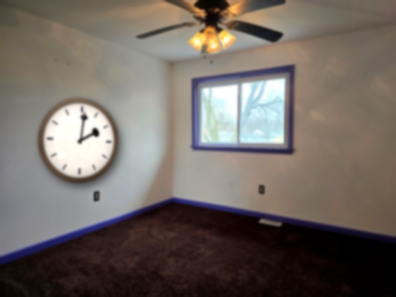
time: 2:01
